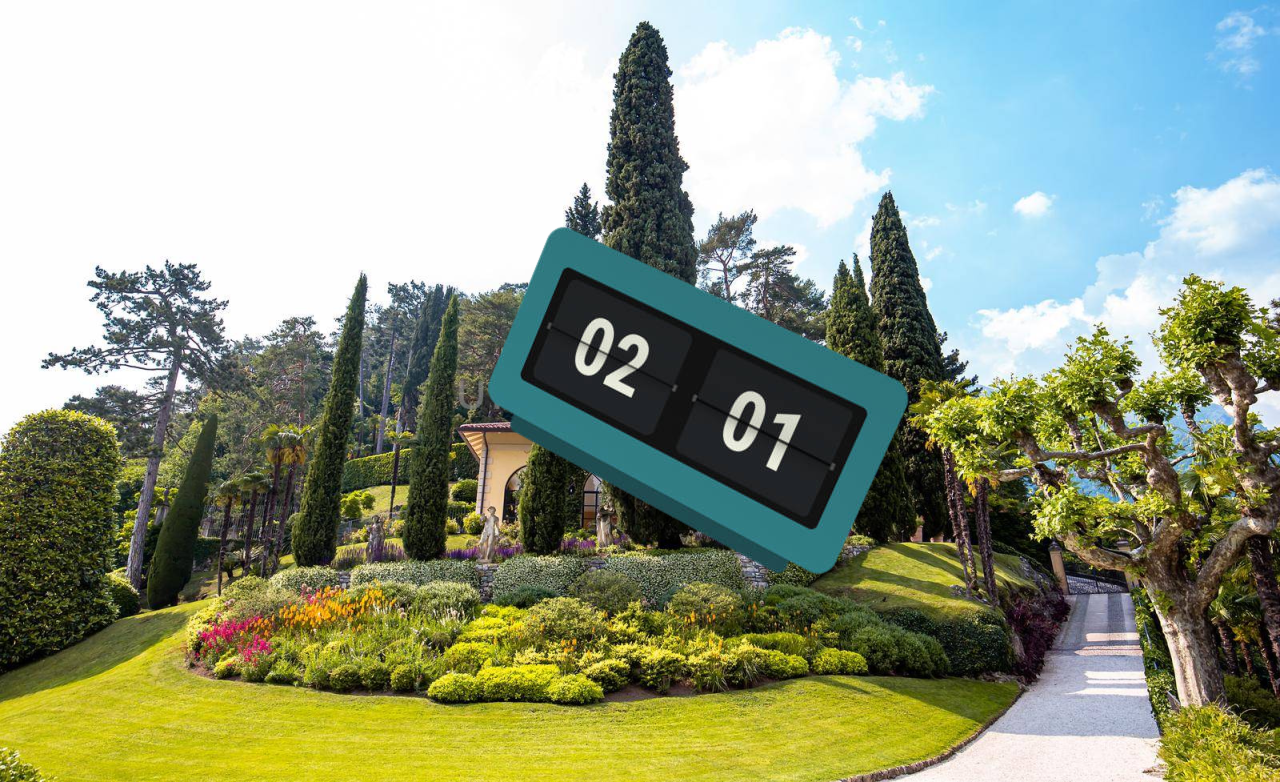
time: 2:01
